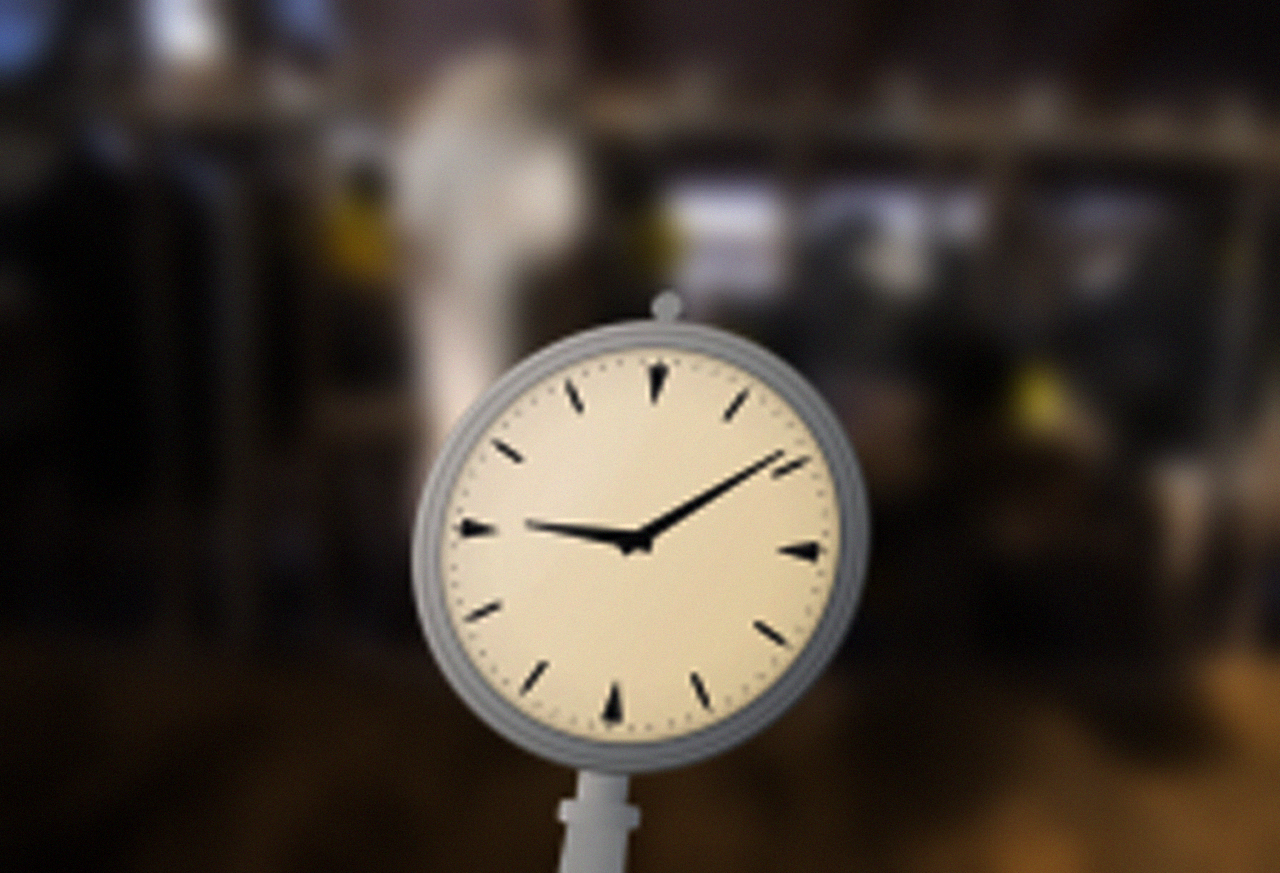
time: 9:09
